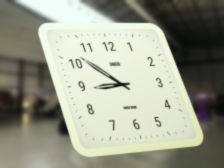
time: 8:52
